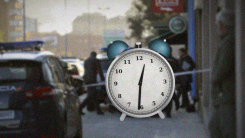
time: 12:31
